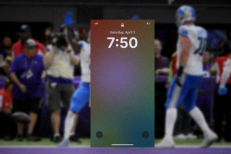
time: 7:50
